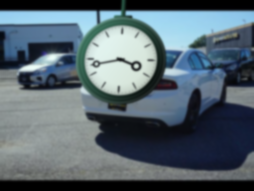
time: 3:43
